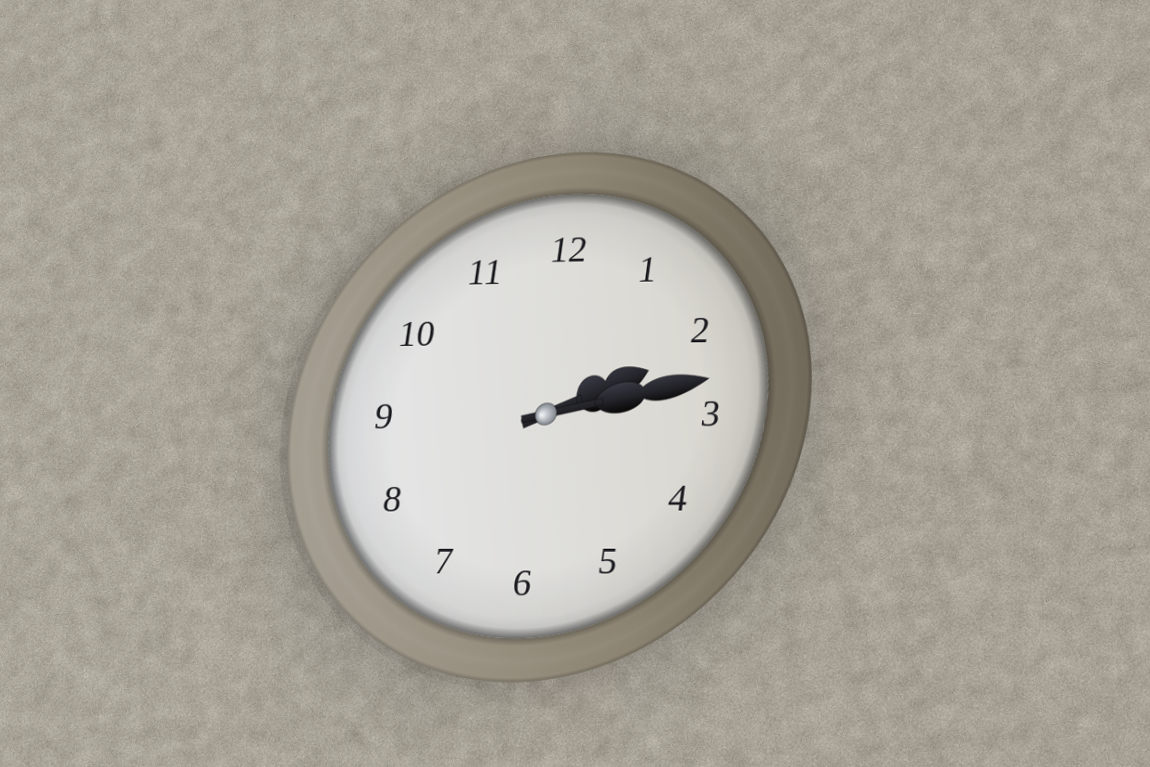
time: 2:13
